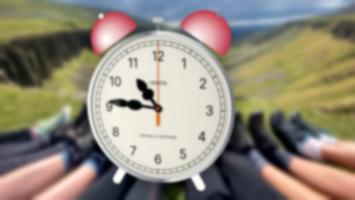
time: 10:46:00
